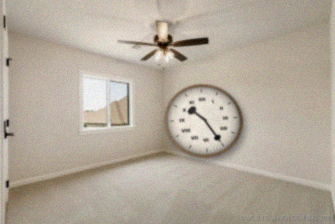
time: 10:25
